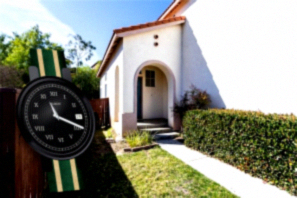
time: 11:19
